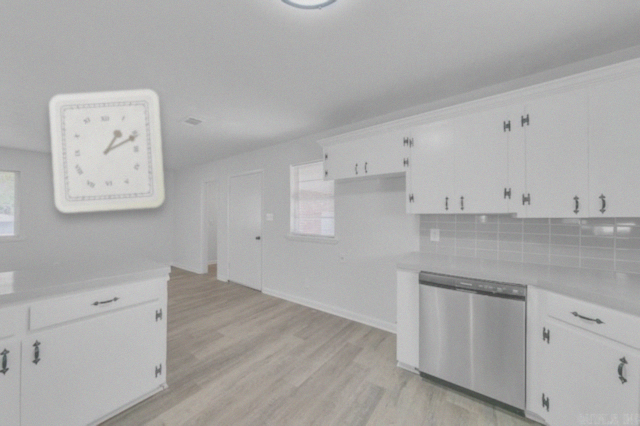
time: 1:11
